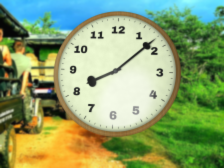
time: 8:08
